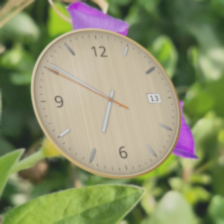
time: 6:50:50
